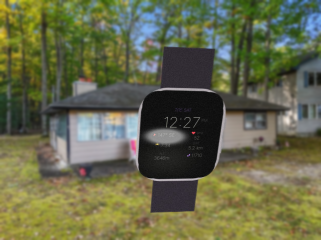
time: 12:27
